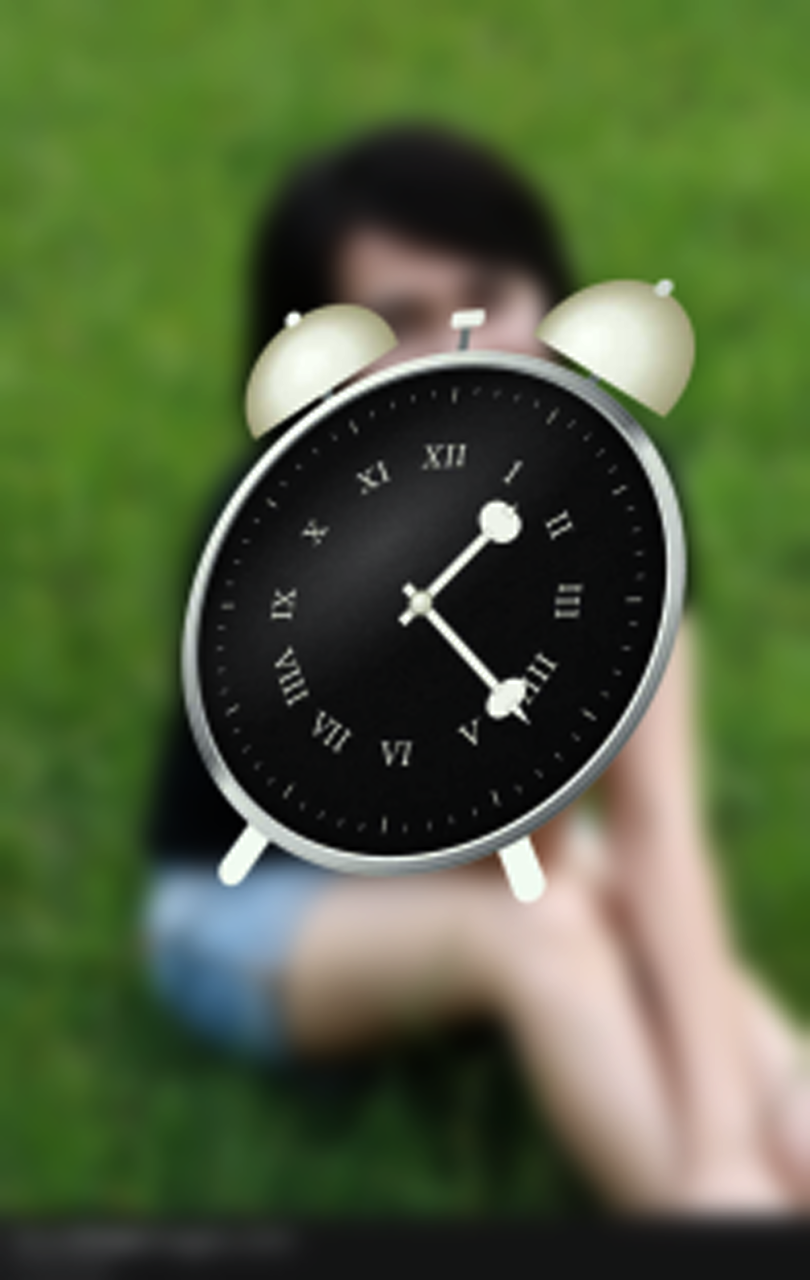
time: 1:22
